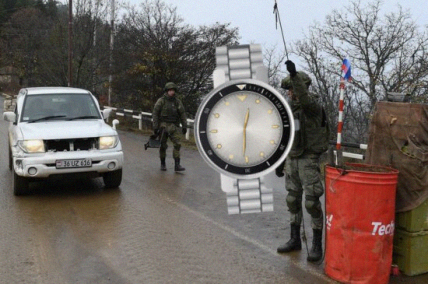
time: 12:31
